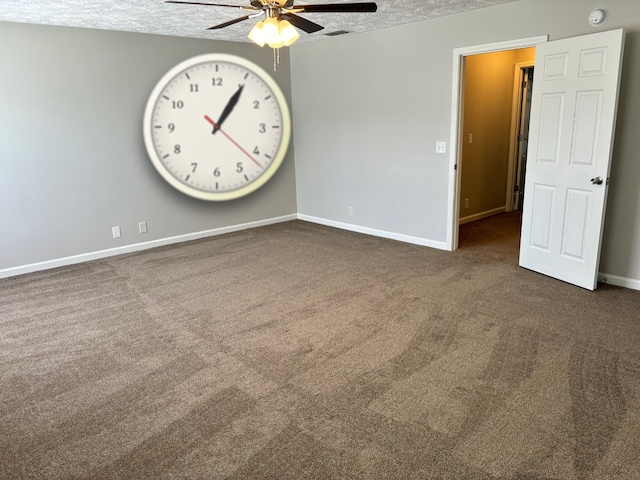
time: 1:05:22
